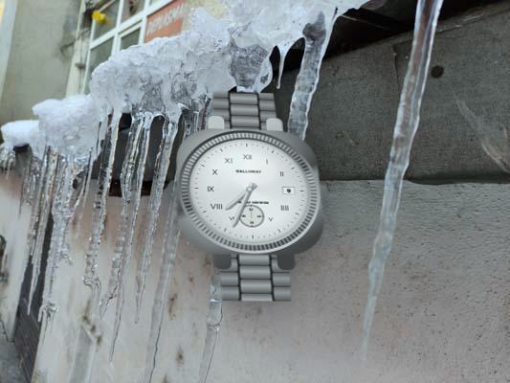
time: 7:34
